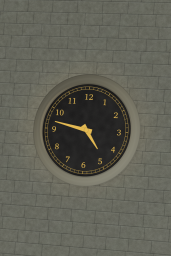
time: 4:47
